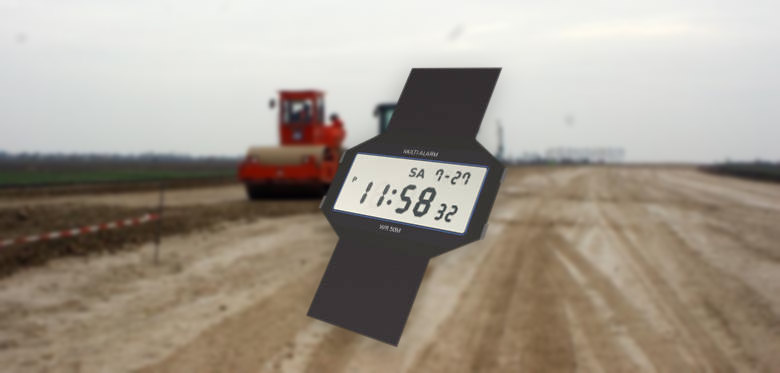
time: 11:58:32
